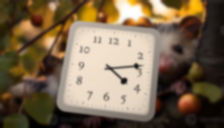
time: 4:13
